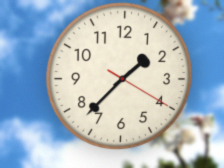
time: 1:37:20
